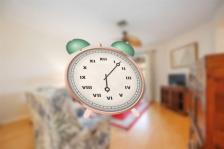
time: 6:07
